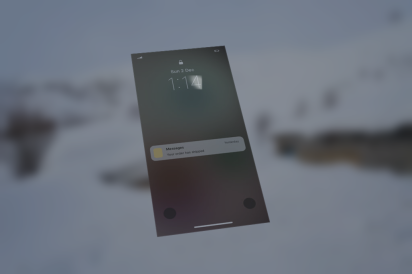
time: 1:14
